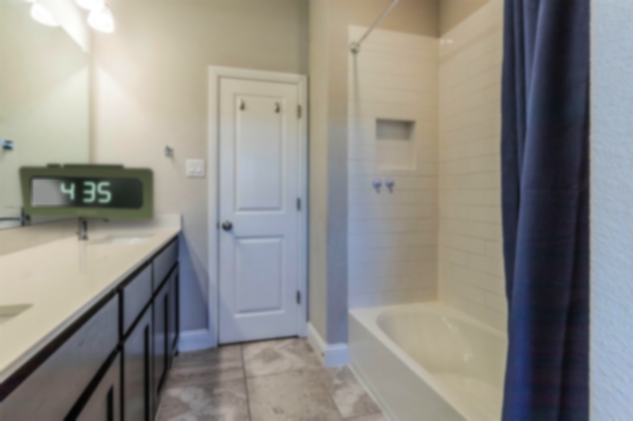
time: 4:35
